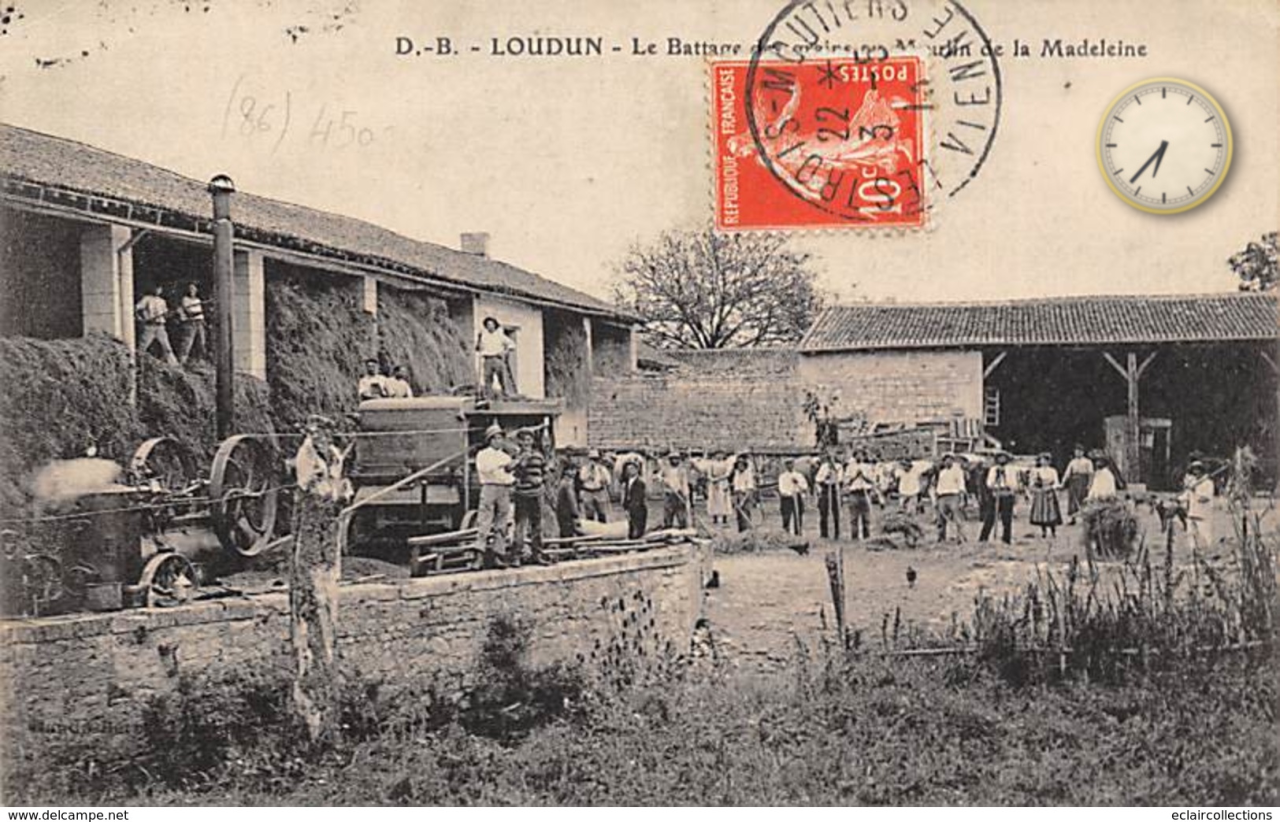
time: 6:37
